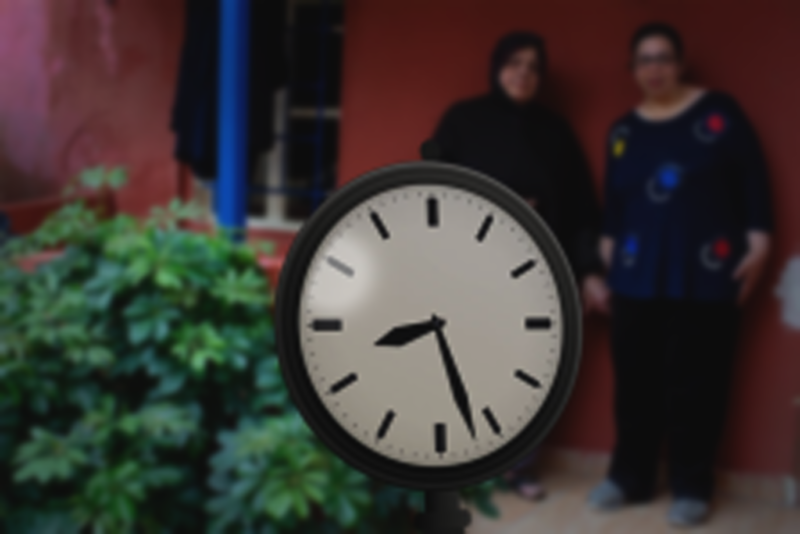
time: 8:27
